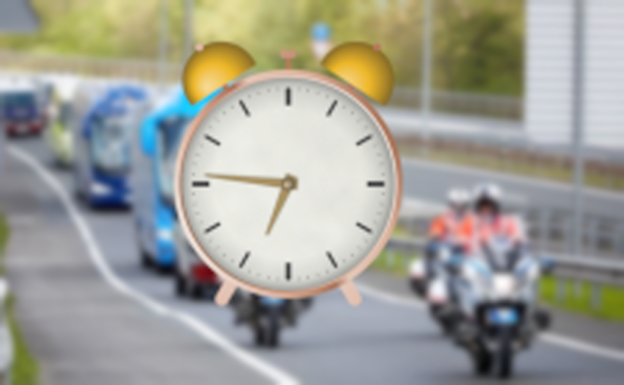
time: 6:46
